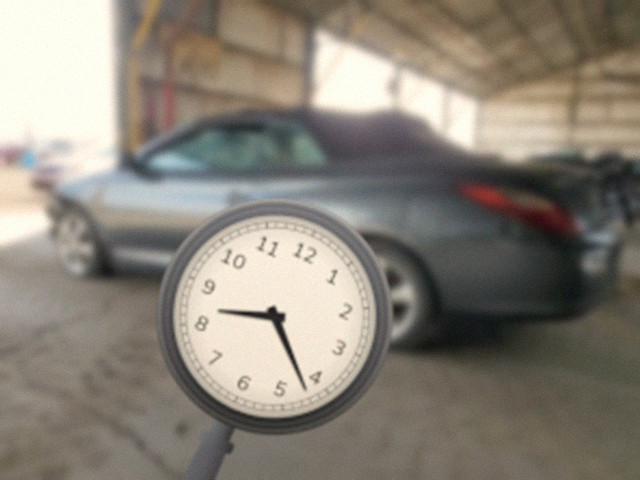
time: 8:22
